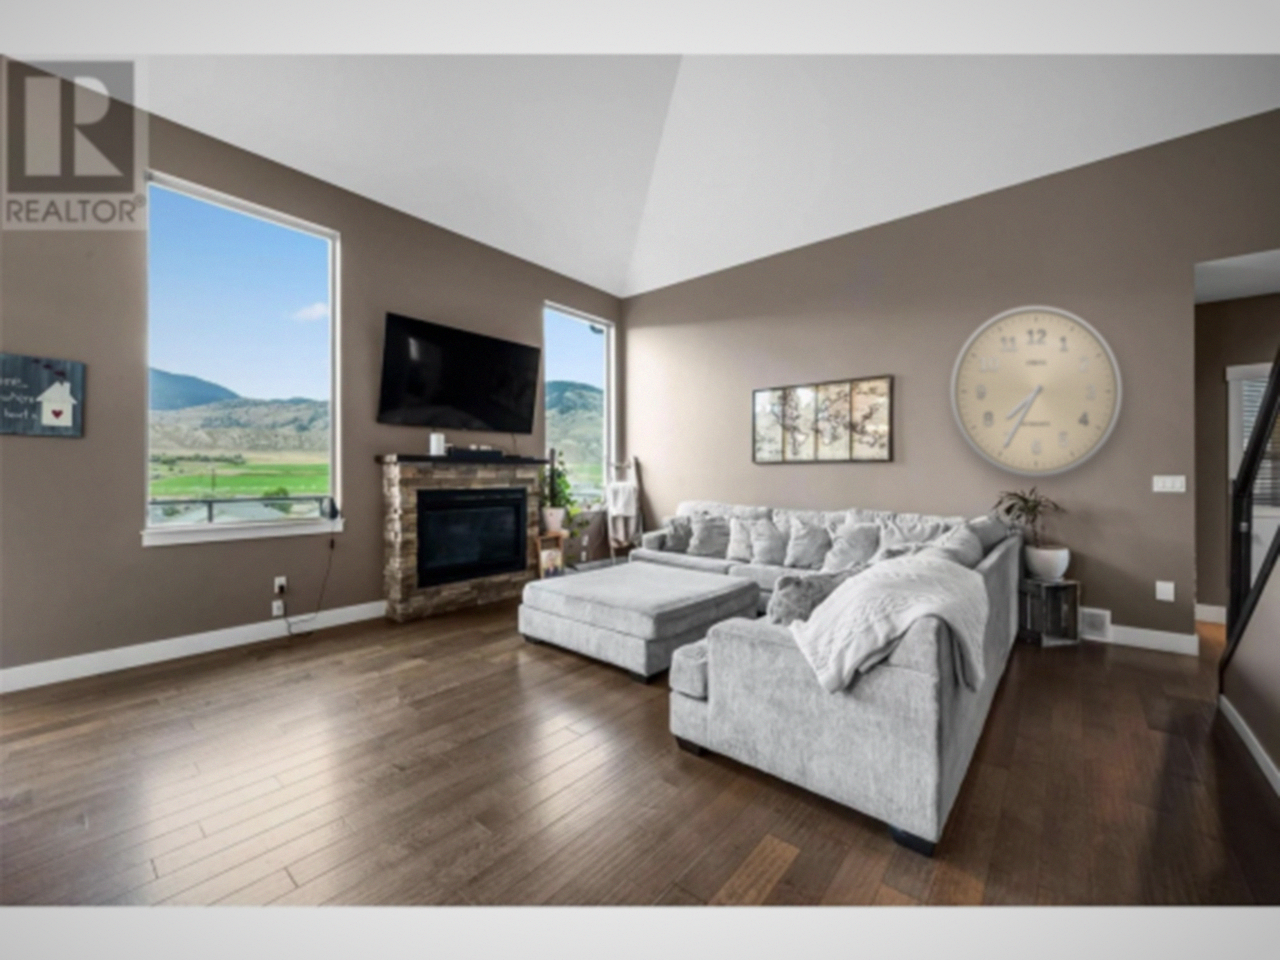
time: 7:35
